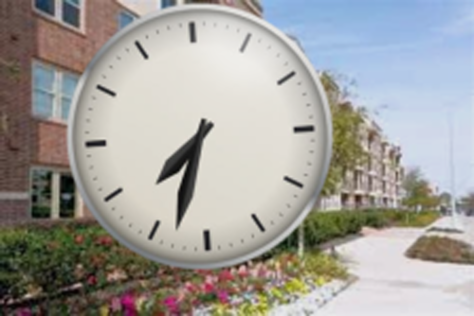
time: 7:33
